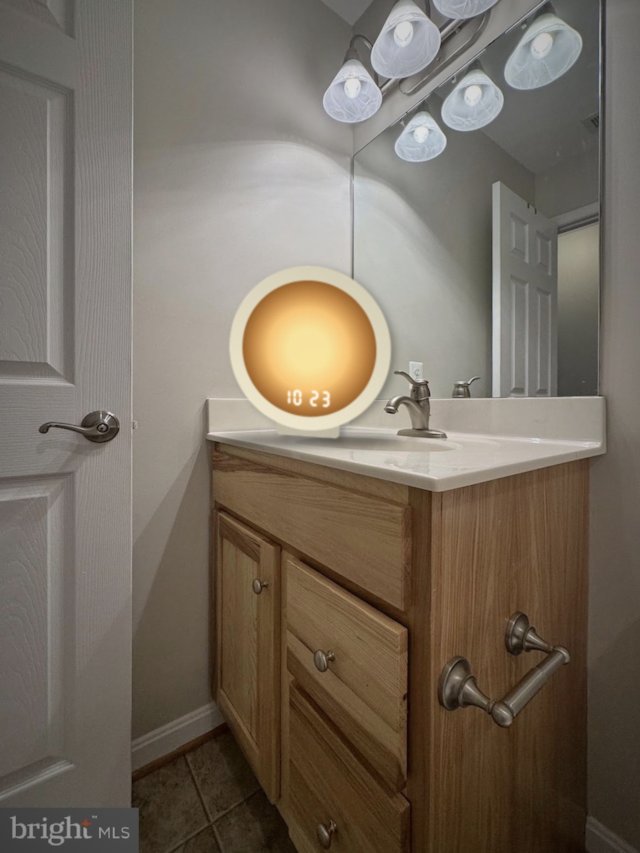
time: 10:23
